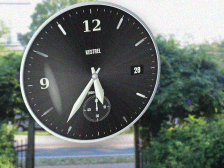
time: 5:36
